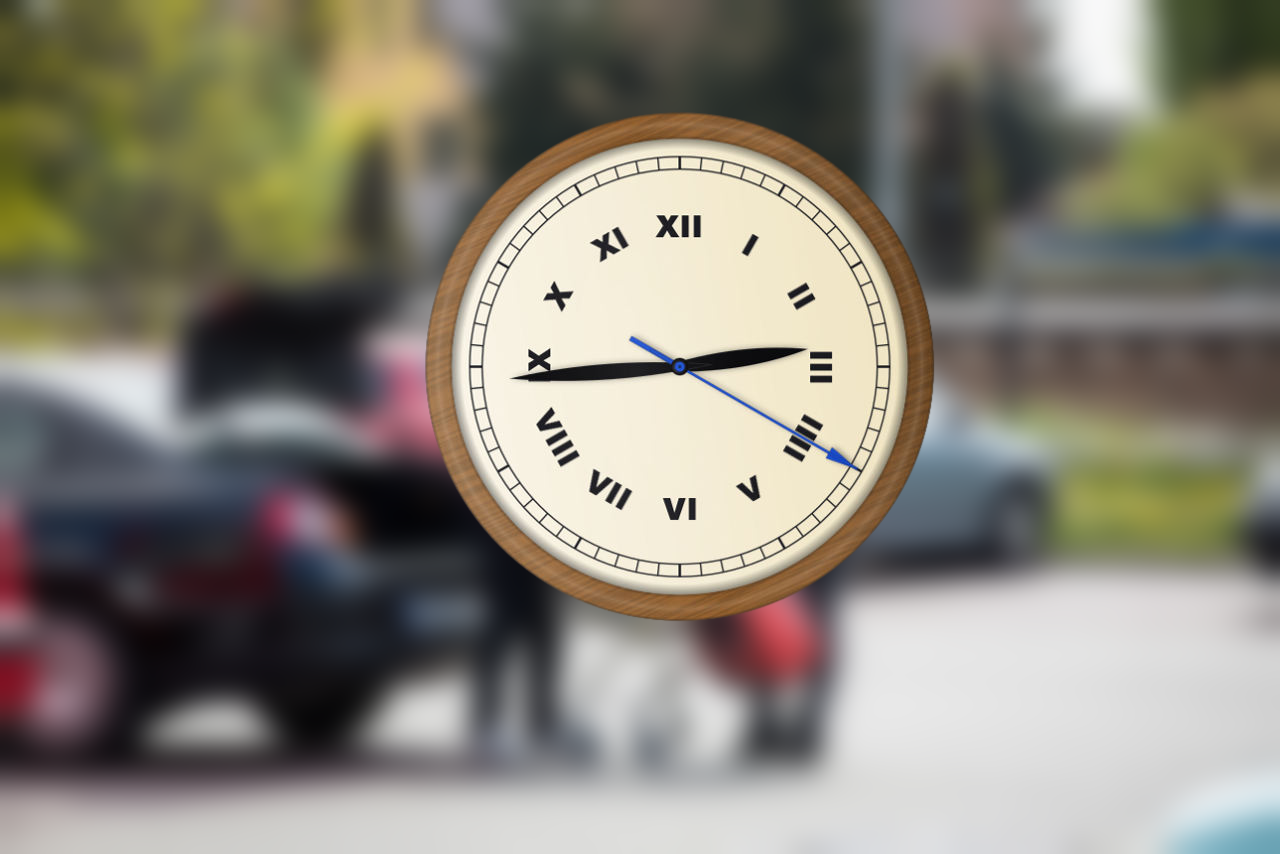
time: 2:44:20
